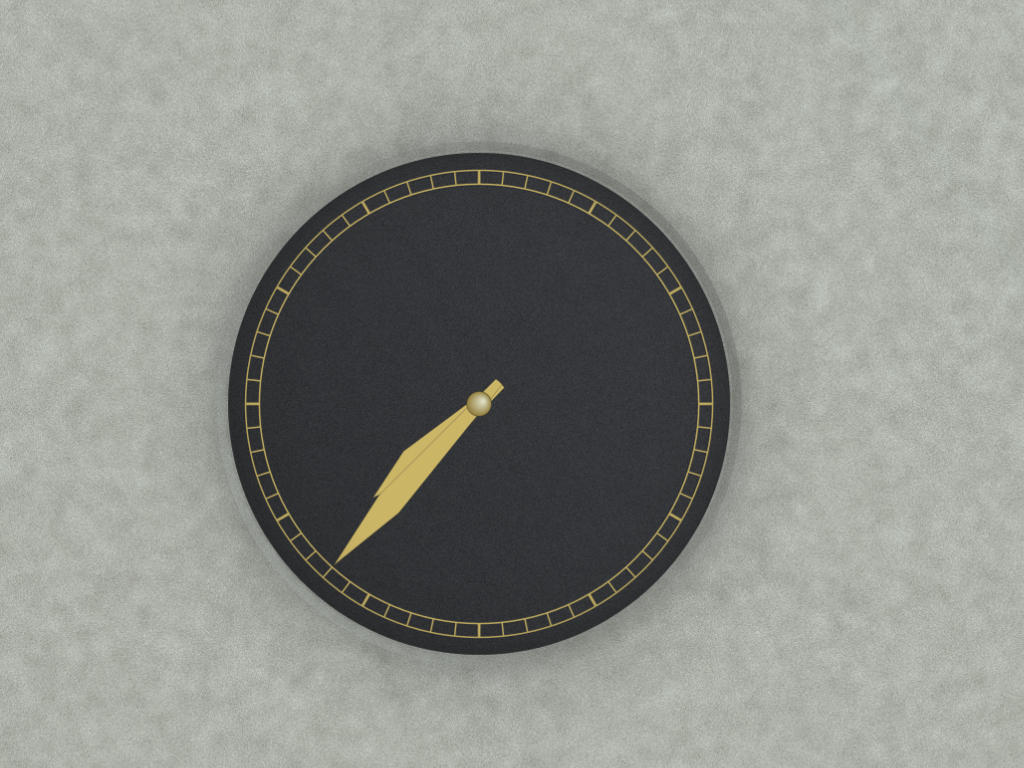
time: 7:37
